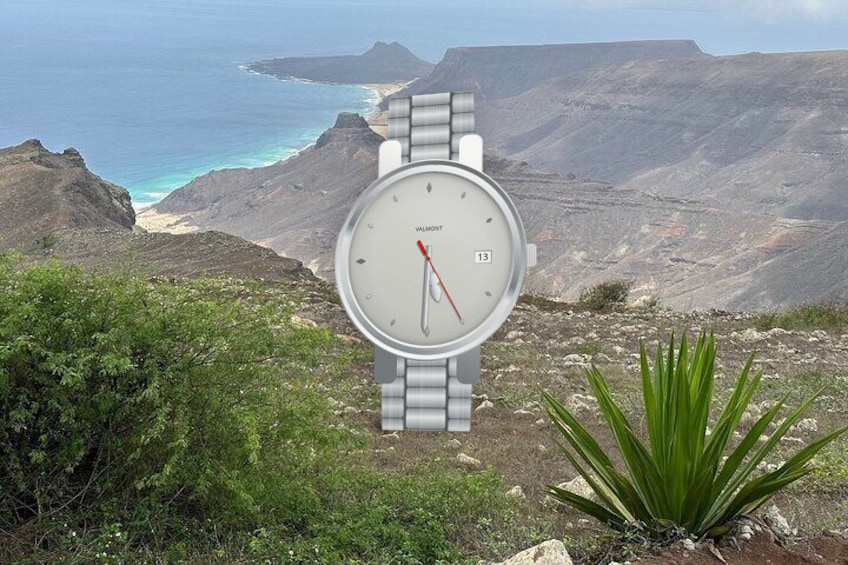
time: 5:30:25
